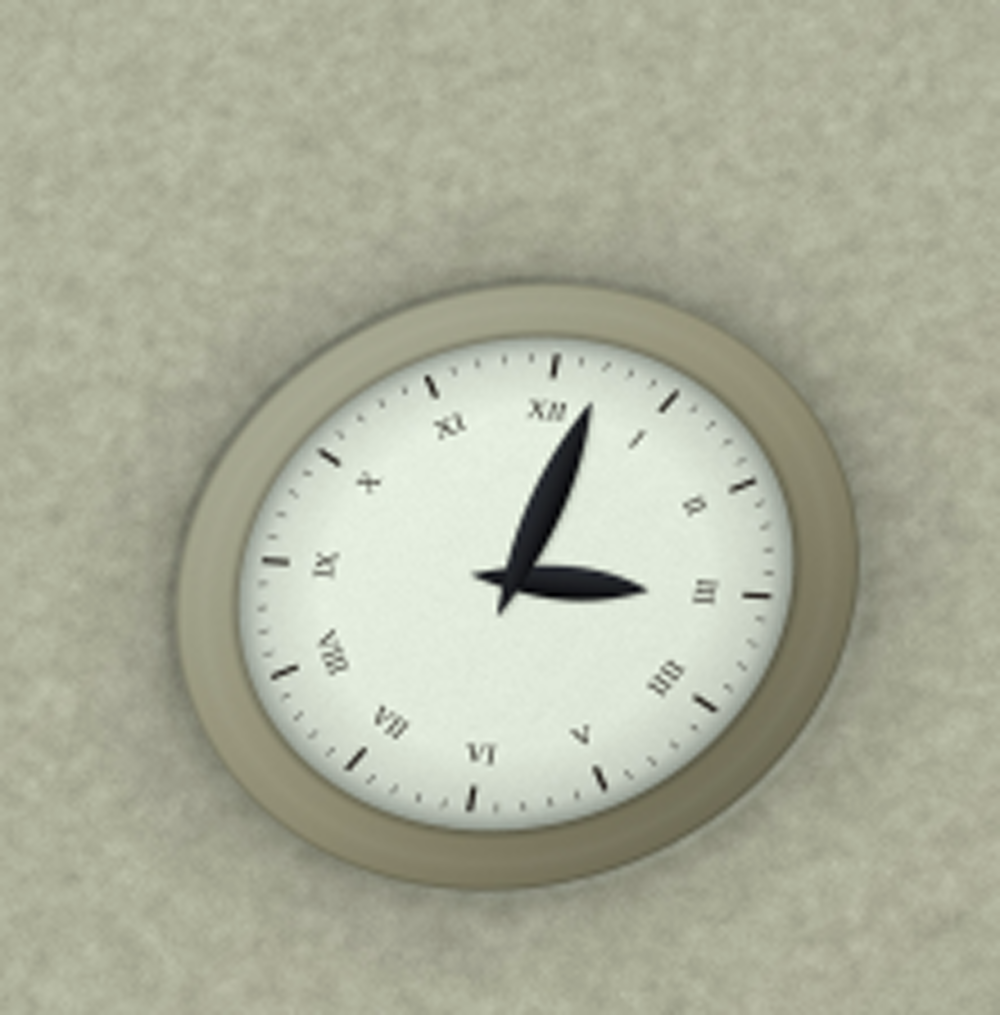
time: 3:02
